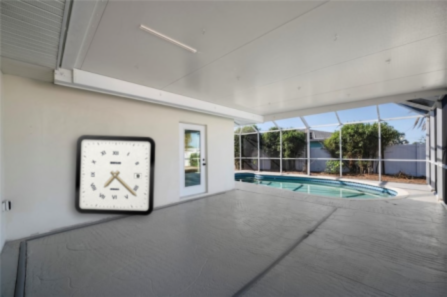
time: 7:22
